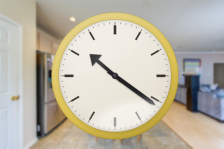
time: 10:21
